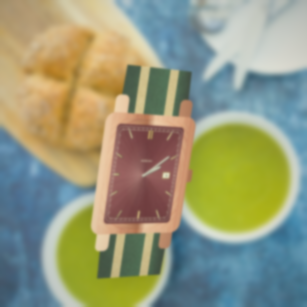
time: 2:09
